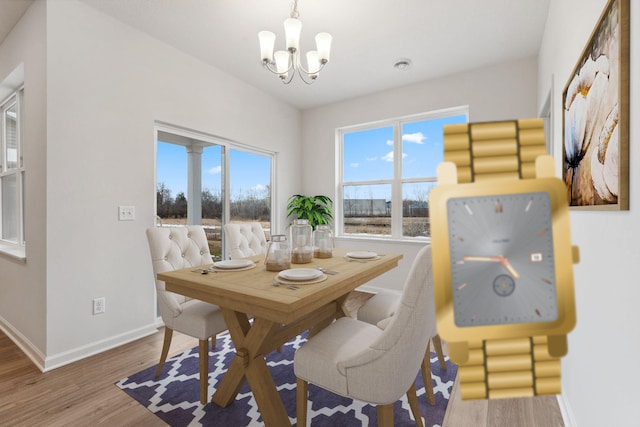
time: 4:46
